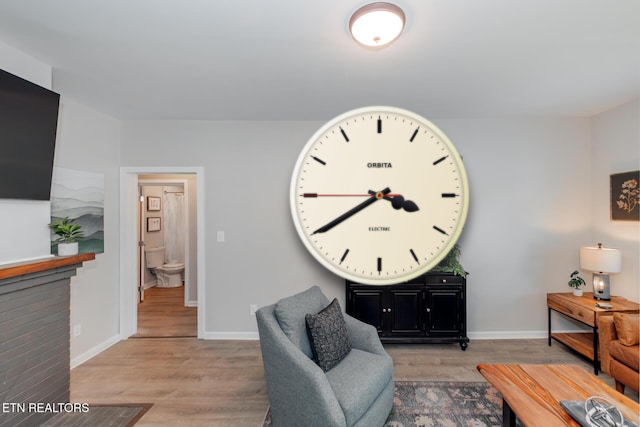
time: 3:39:45
